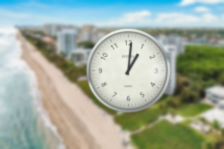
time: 1:01
